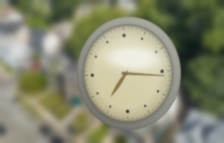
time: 7:16
